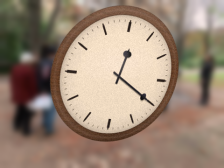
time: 12:20
